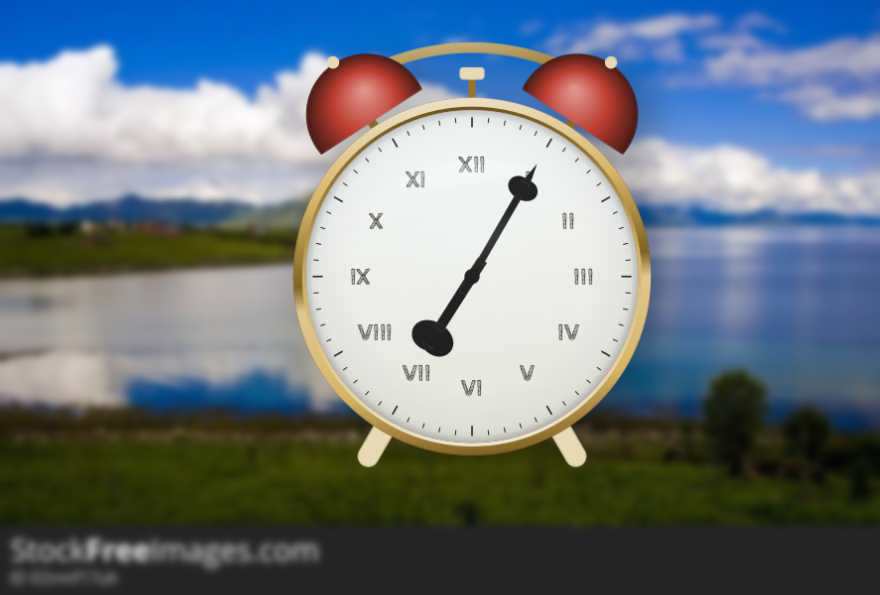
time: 7:05
